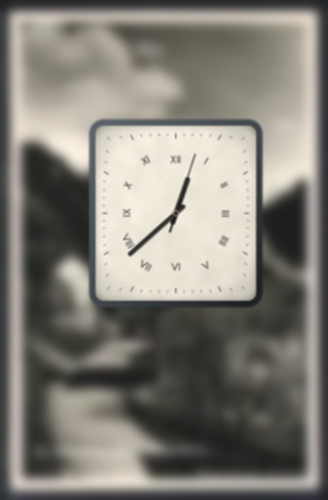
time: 12:38:03
